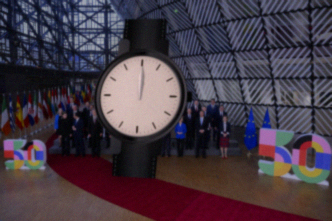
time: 12:00
